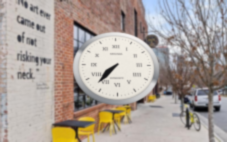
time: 7:37
